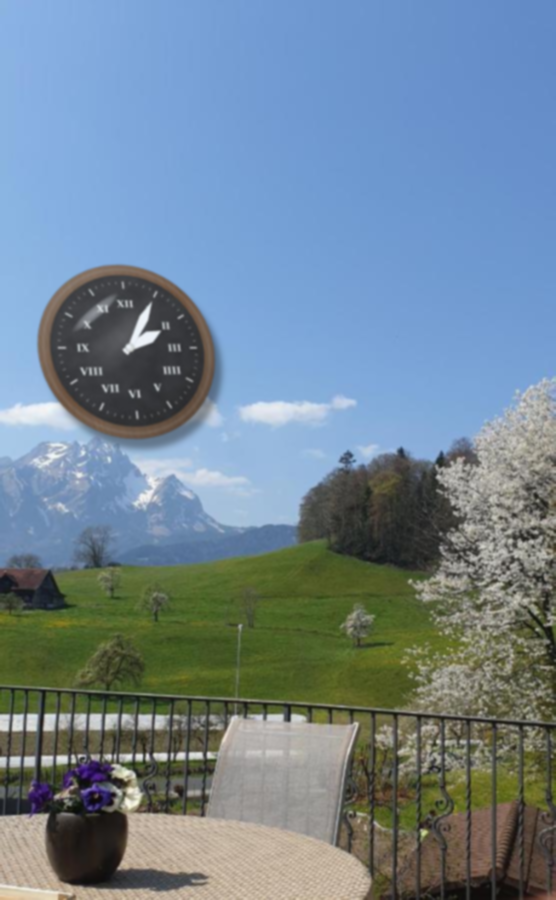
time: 2:05
